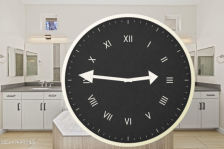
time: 2:46
